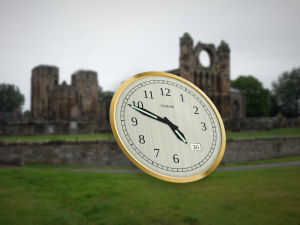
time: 4:49
